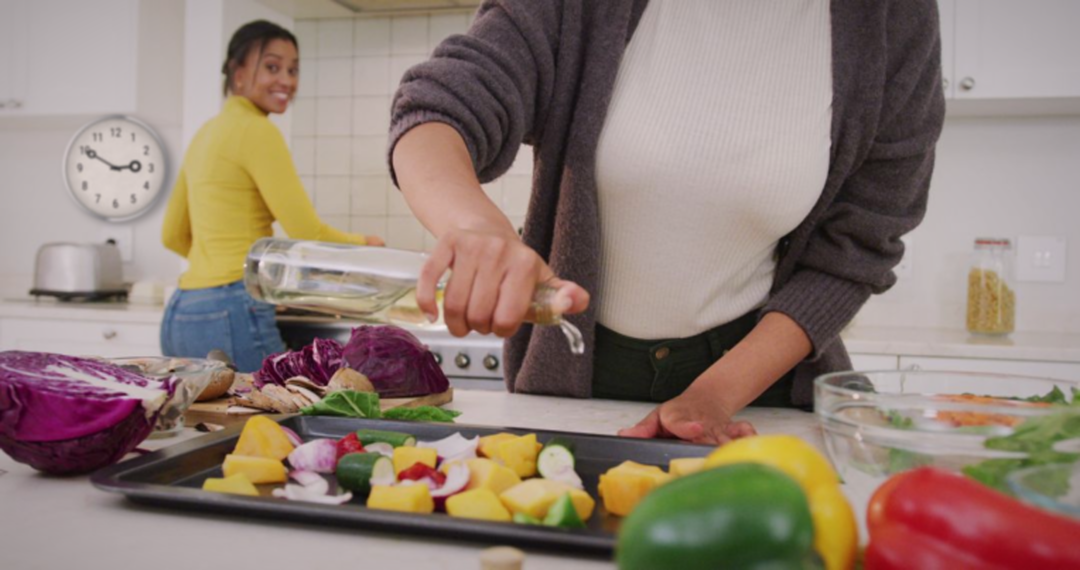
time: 2:50
